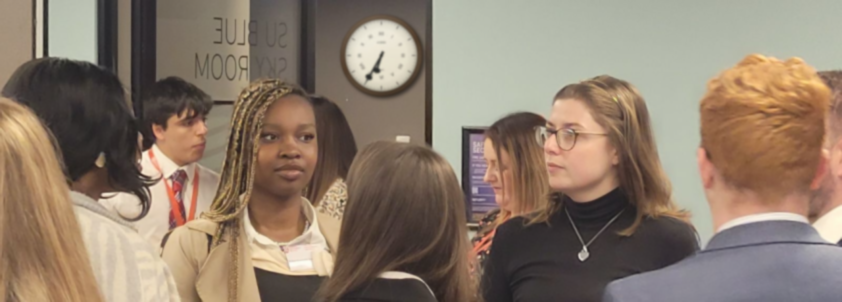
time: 6:35
